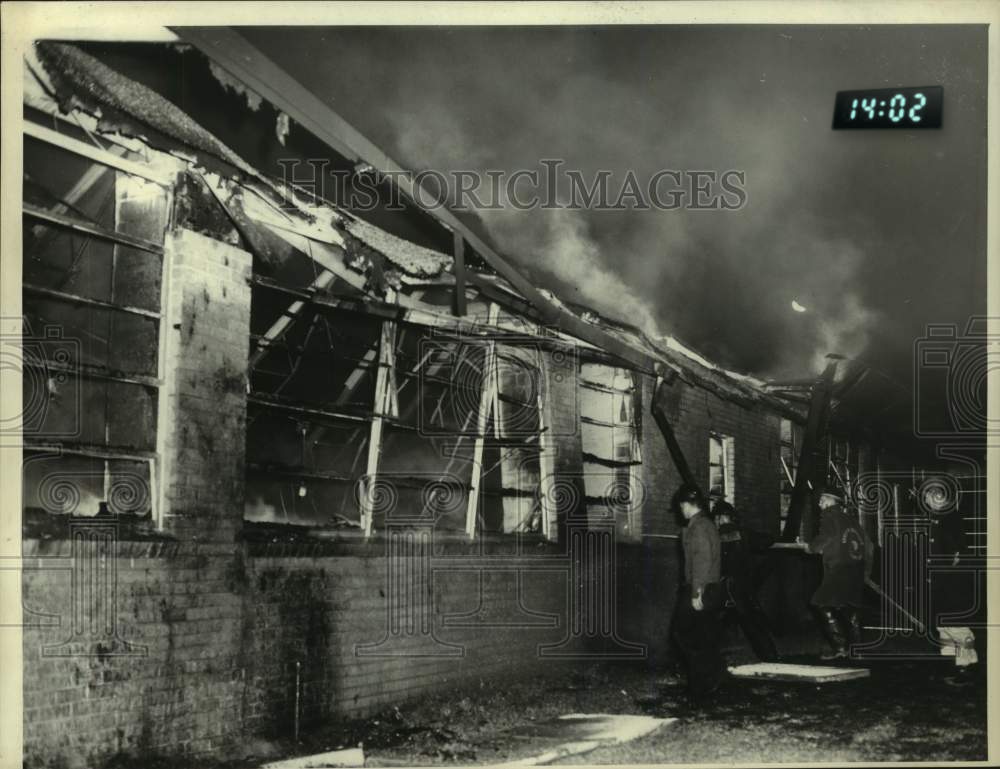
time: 14:02
